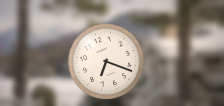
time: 7:22
